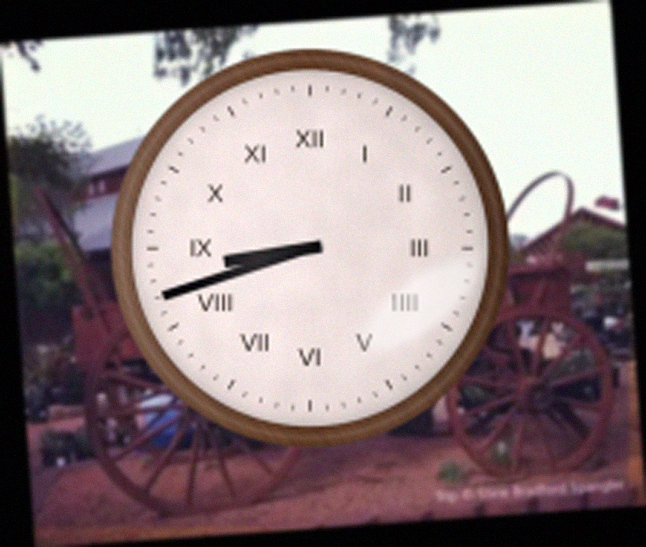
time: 8:42
